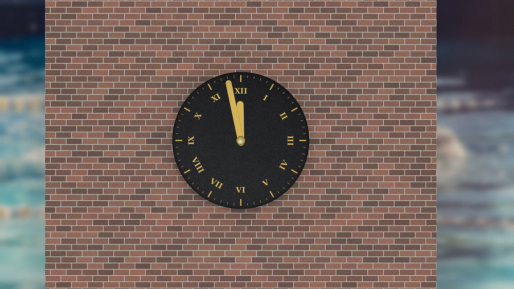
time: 11:58
